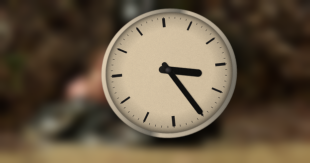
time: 3:25
